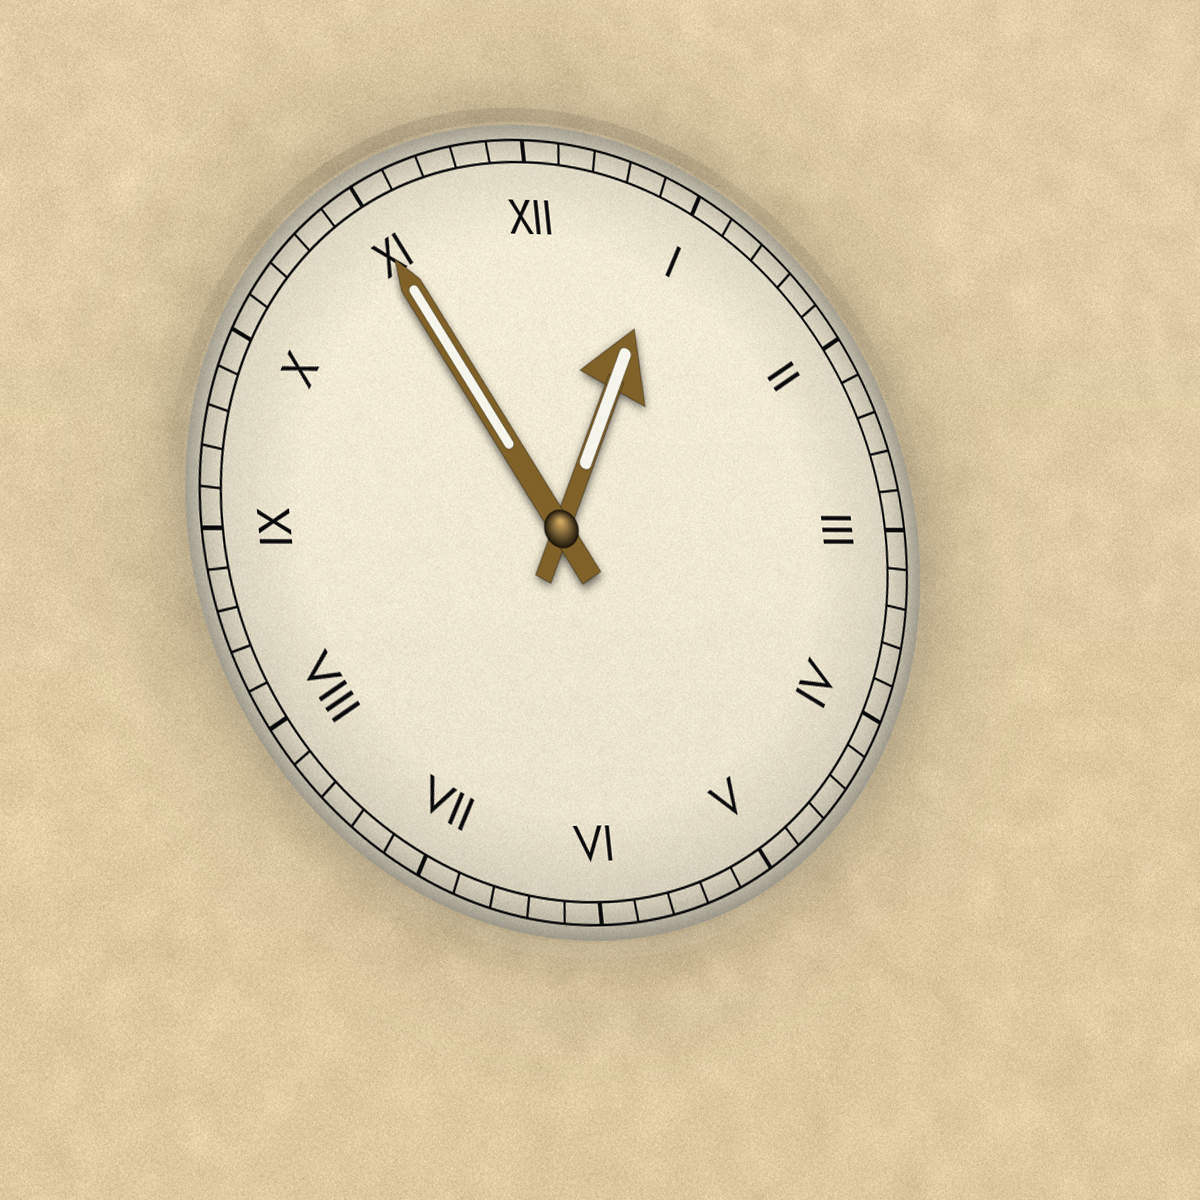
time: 12:55
